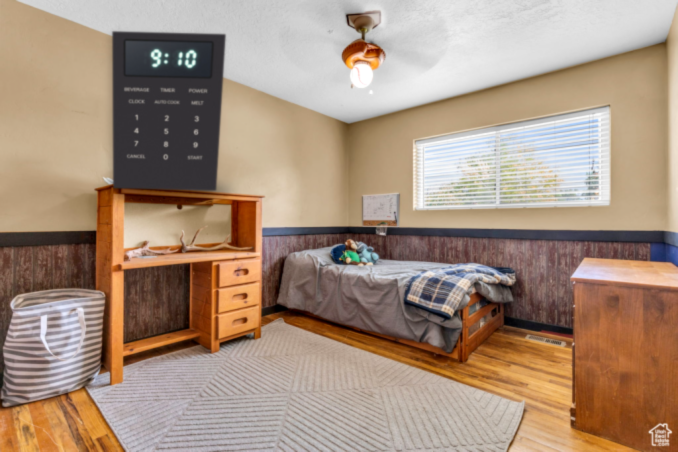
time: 9:10
